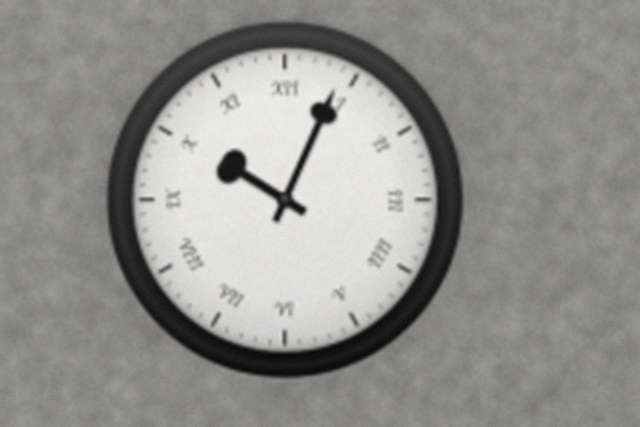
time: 10:04
